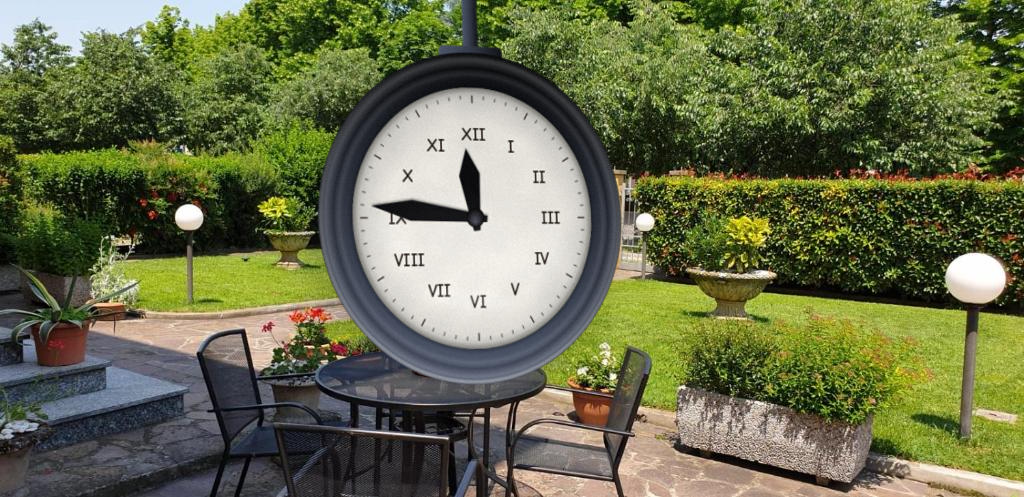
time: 11:46
